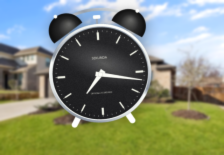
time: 7:17
